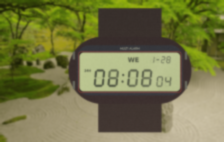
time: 8:08:04
